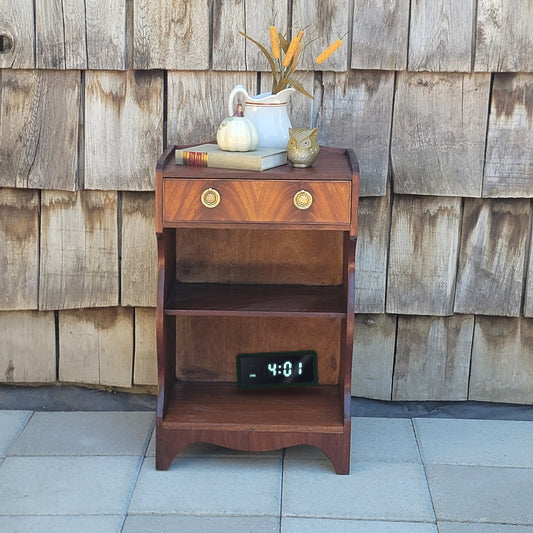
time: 4:01
